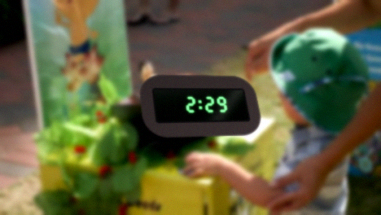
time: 2:29
